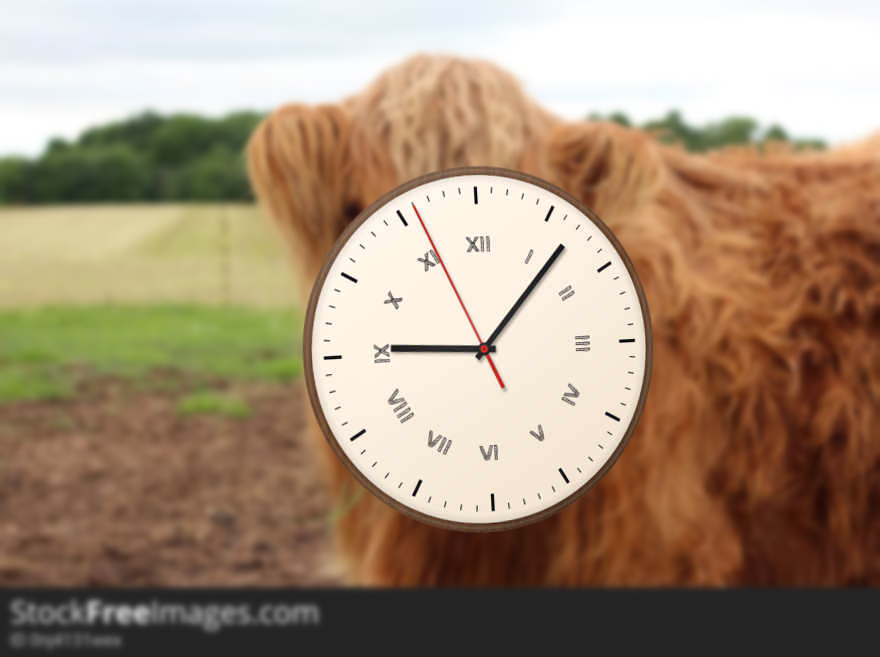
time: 9:06:56
